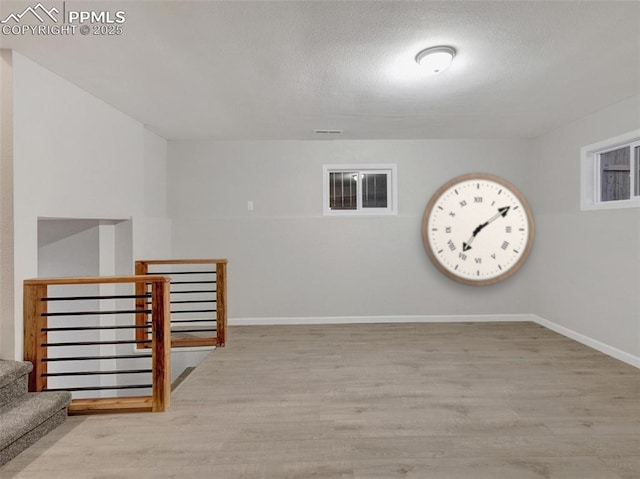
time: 7:09
